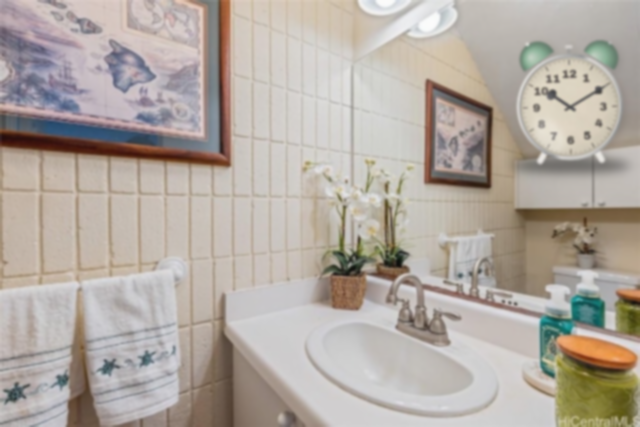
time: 10:10
